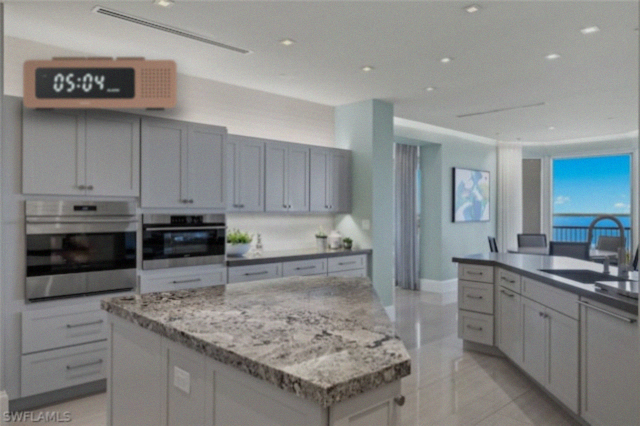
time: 5:04
